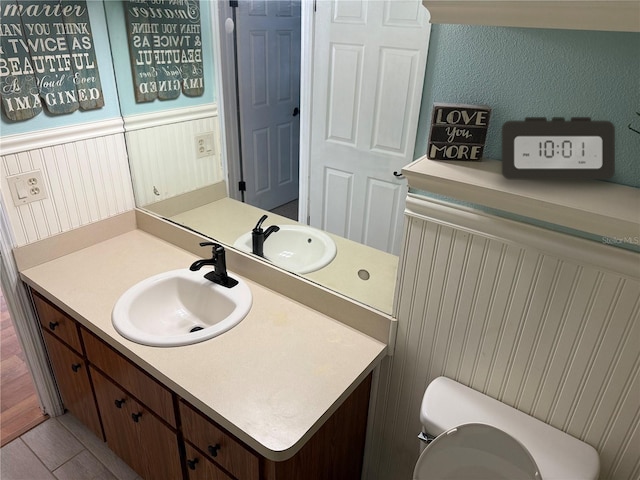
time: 10:01
